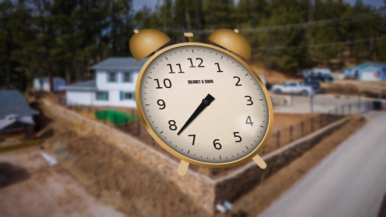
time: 7:38
